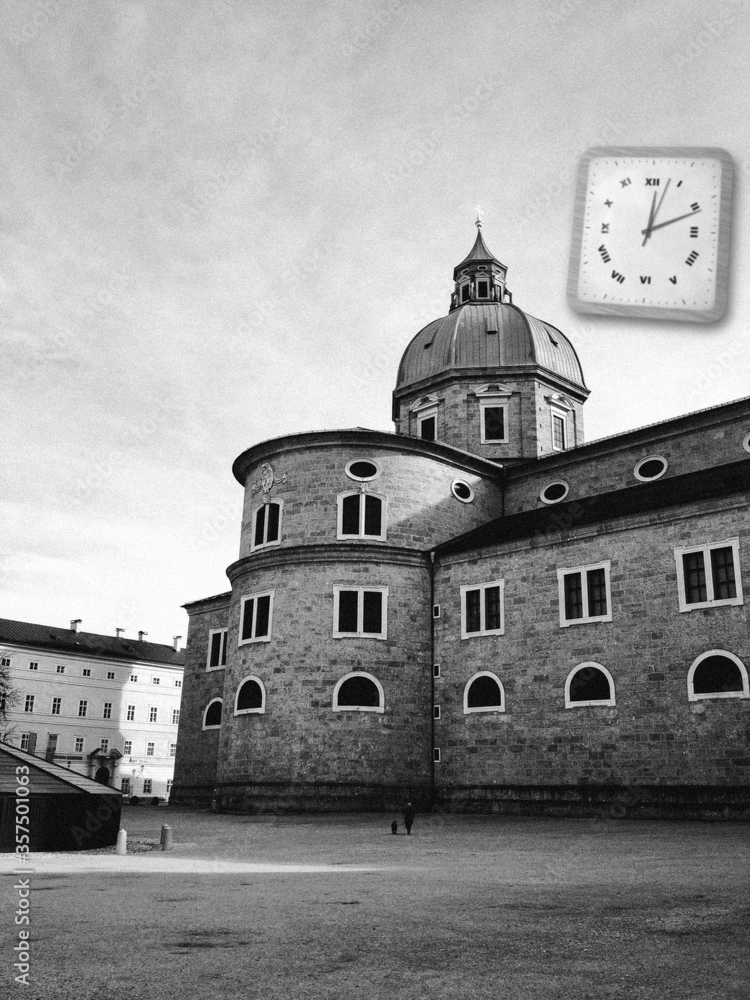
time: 12:11:03
